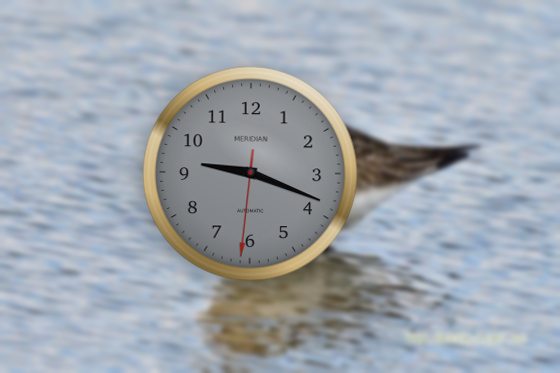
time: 9:18:31
